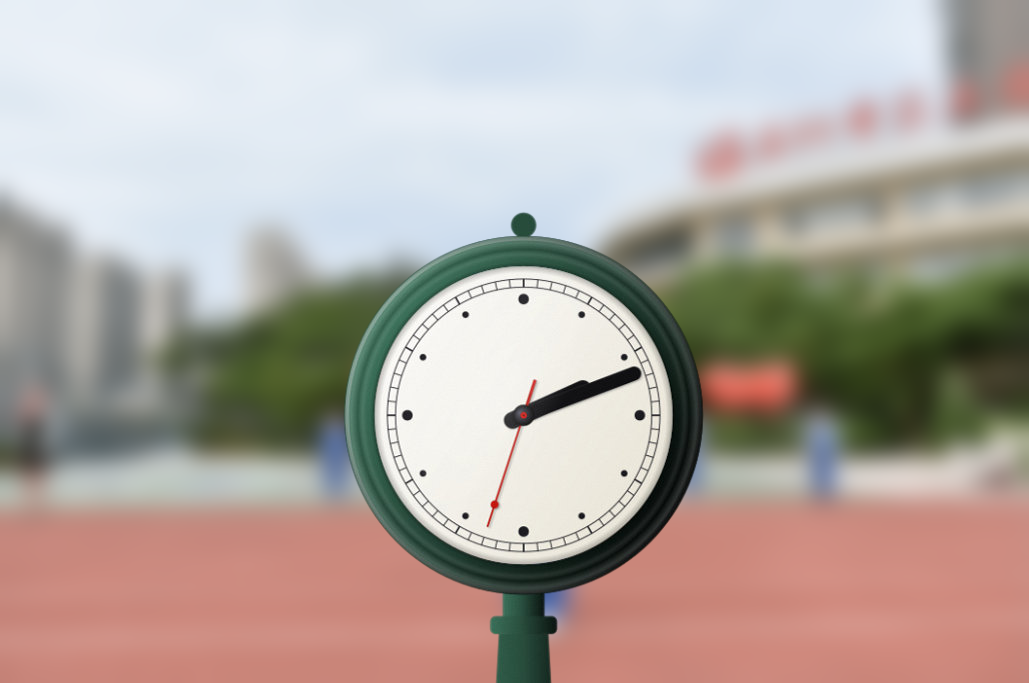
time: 2:11:33
